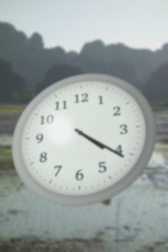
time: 4:21
